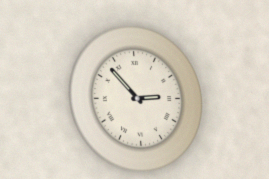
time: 2:53
